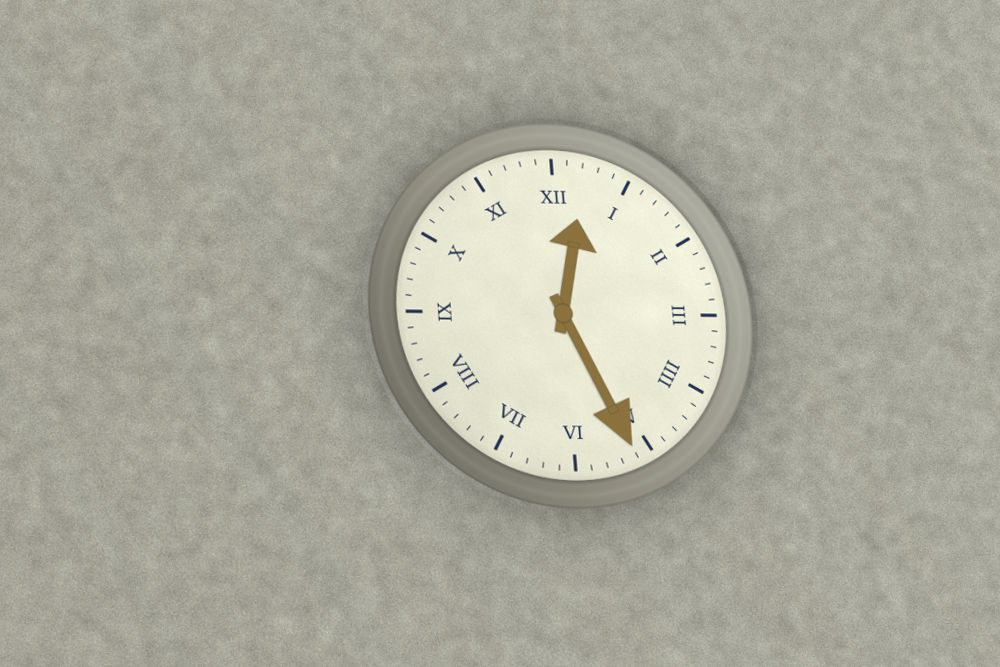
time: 12:26
